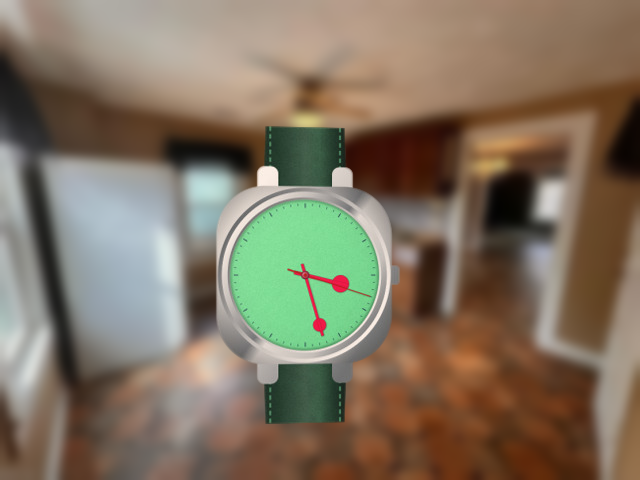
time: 3:27:18
